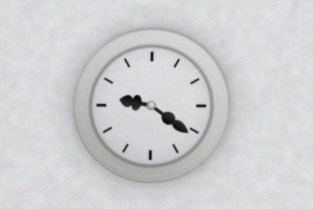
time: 9:21
